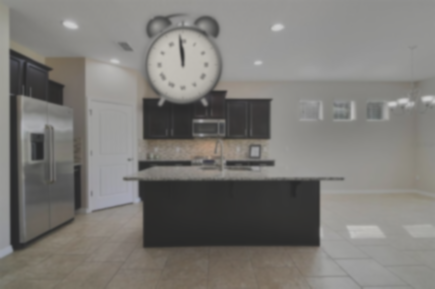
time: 11:59
